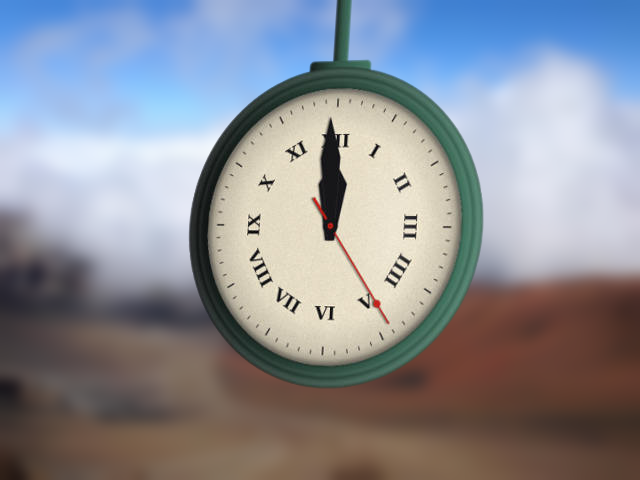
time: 11:59:24
